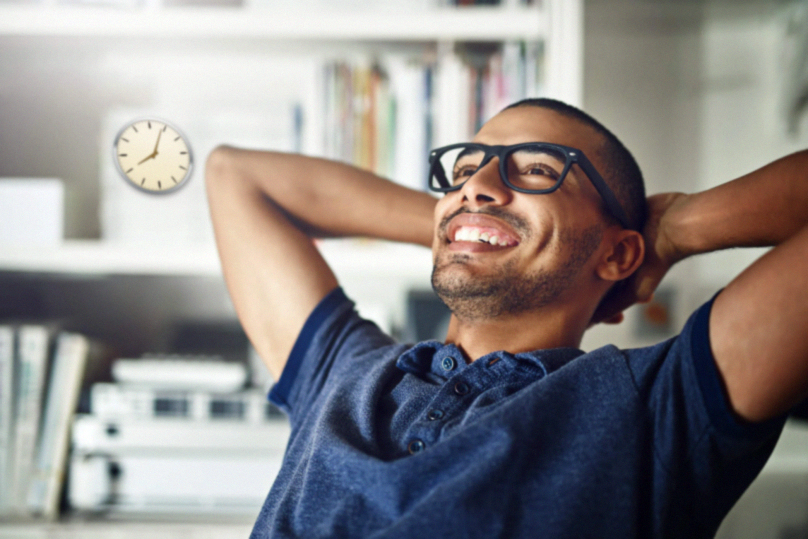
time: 8:04
